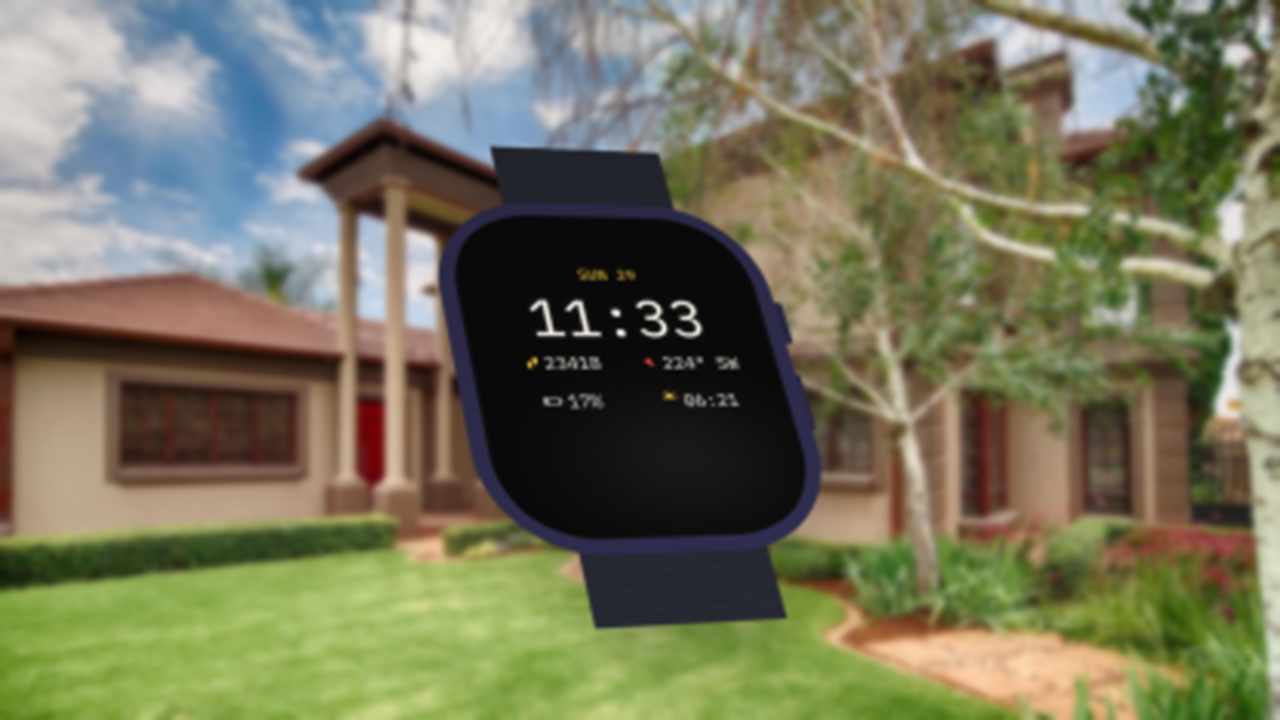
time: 11:33
